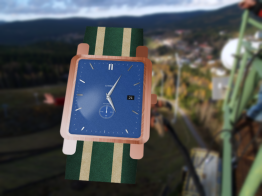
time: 5:04
